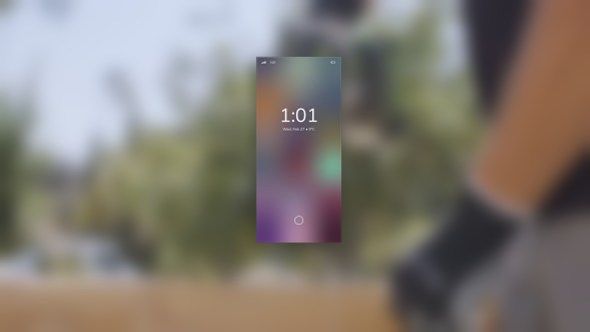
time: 1:01
